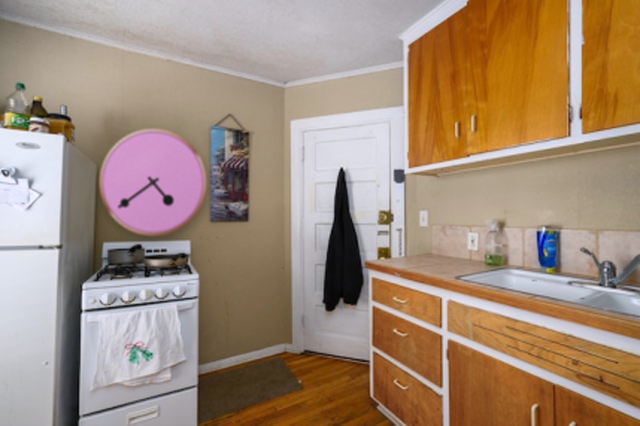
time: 4:39
